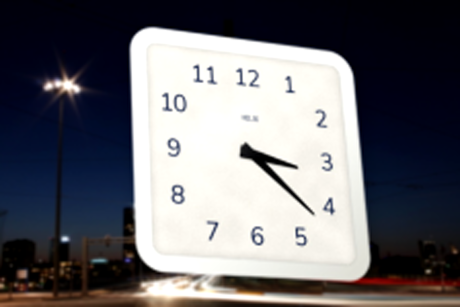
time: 3:22
